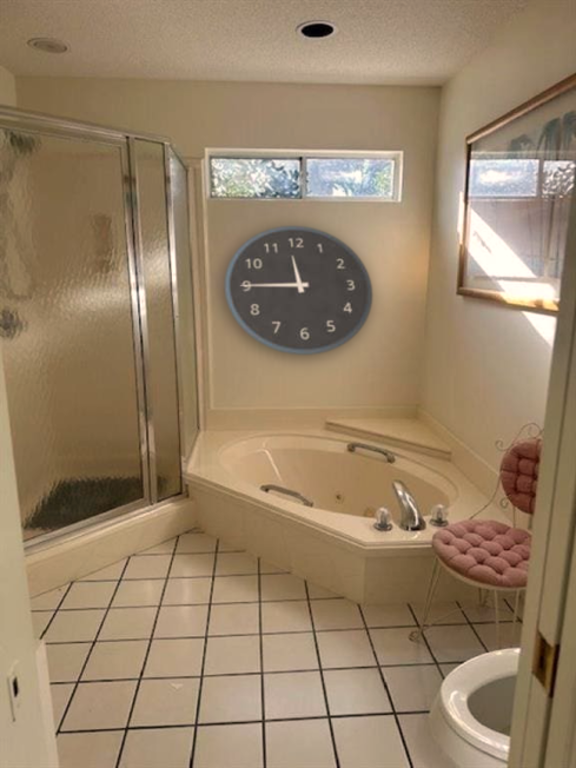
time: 11:45
